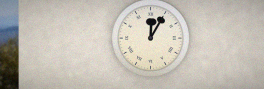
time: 12:05
